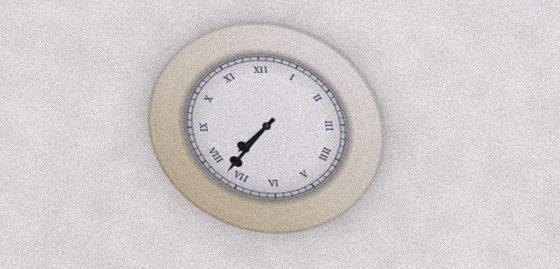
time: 7:37
